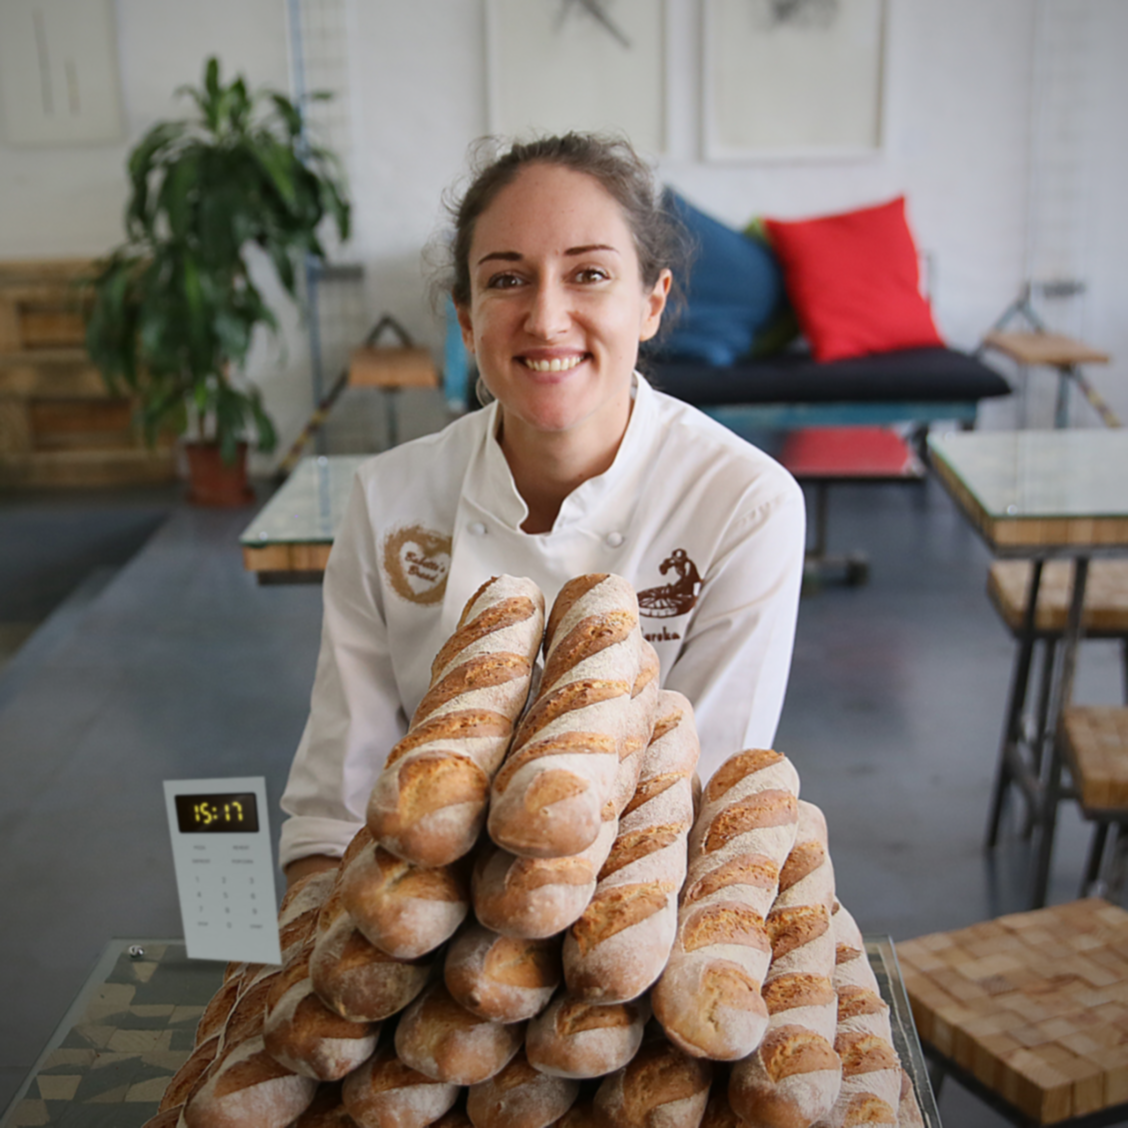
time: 15:17
